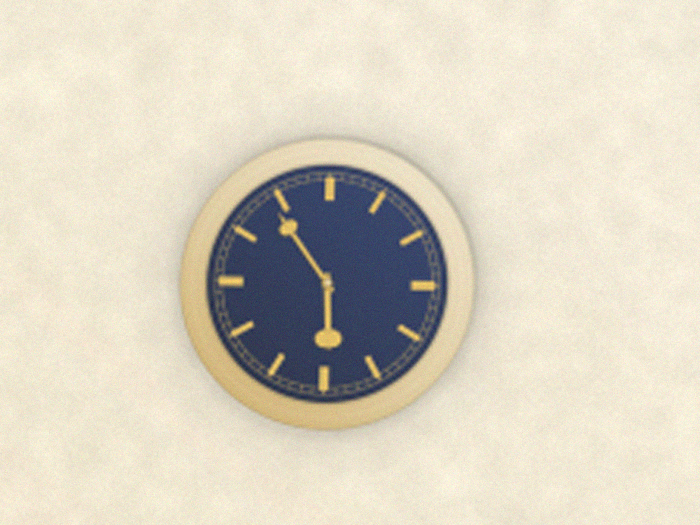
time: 5:54
